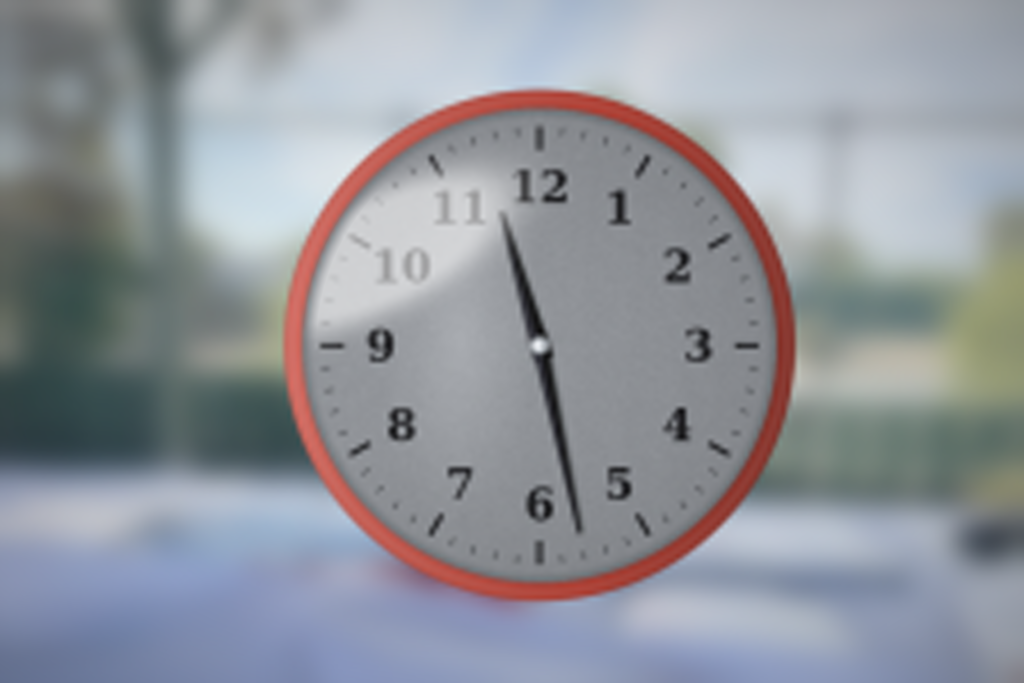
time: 11:28
